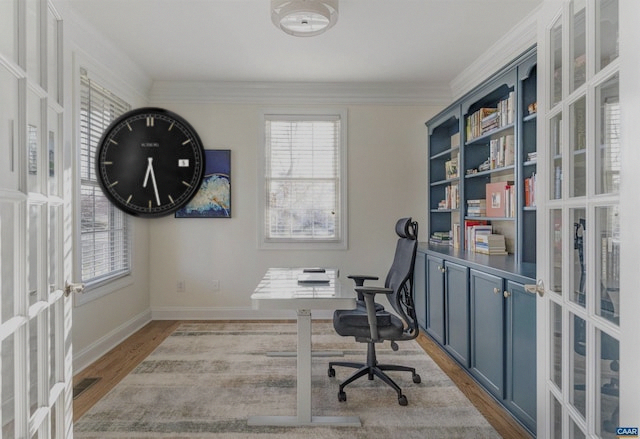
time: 6:28
